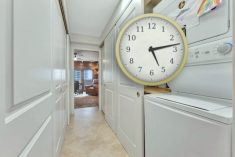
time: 5:13
